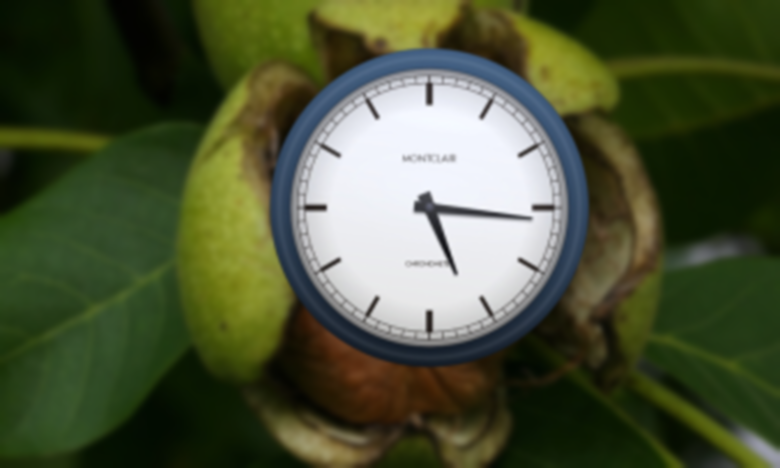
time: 5:16
